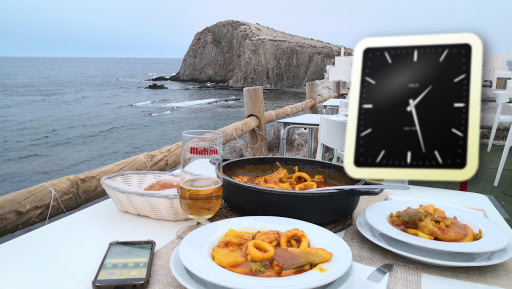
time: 1:27
